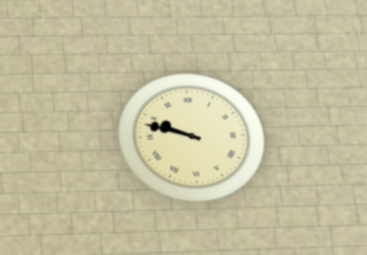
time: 9:48
